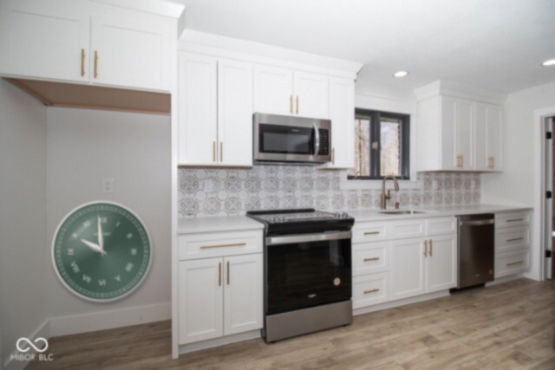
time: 9:59
